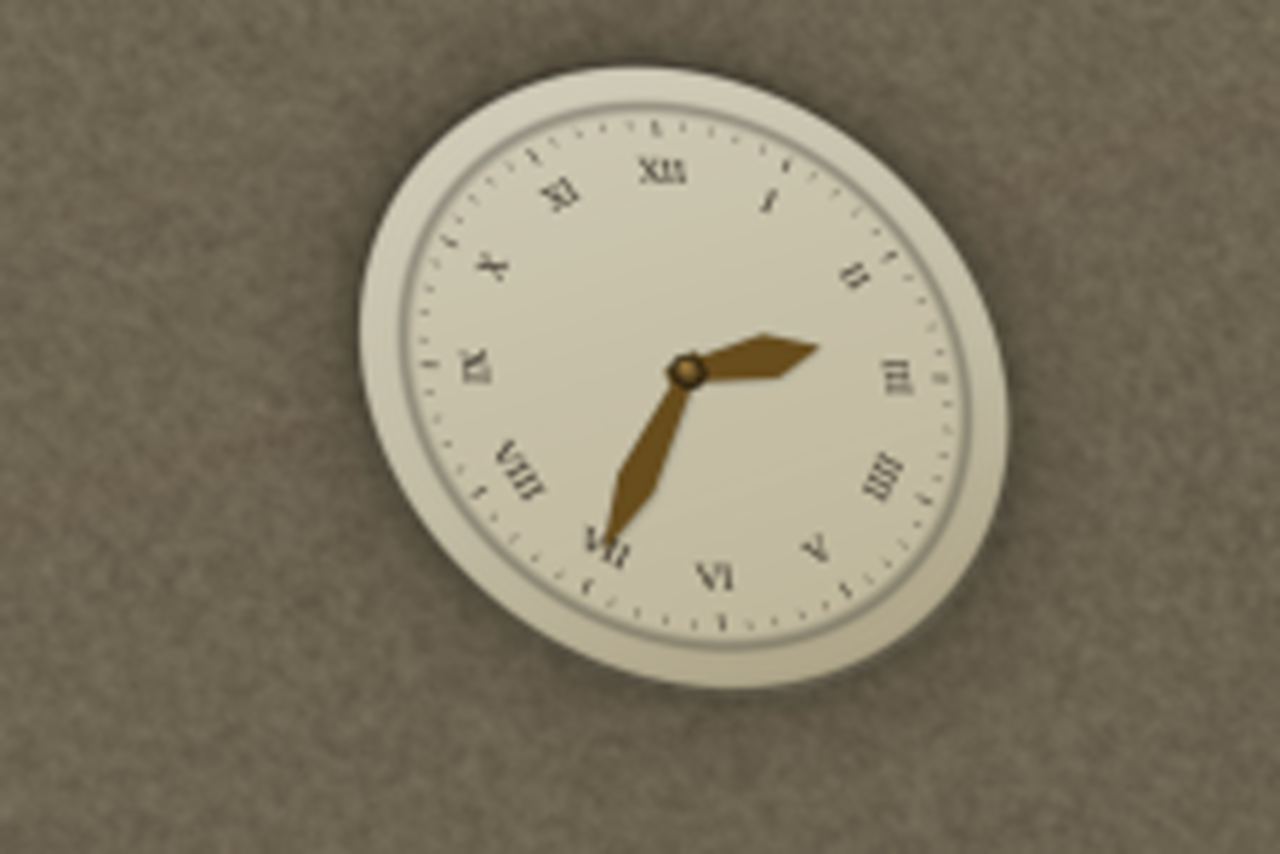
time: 2:35
